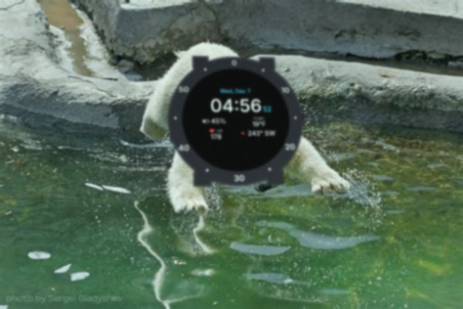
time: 4:56
